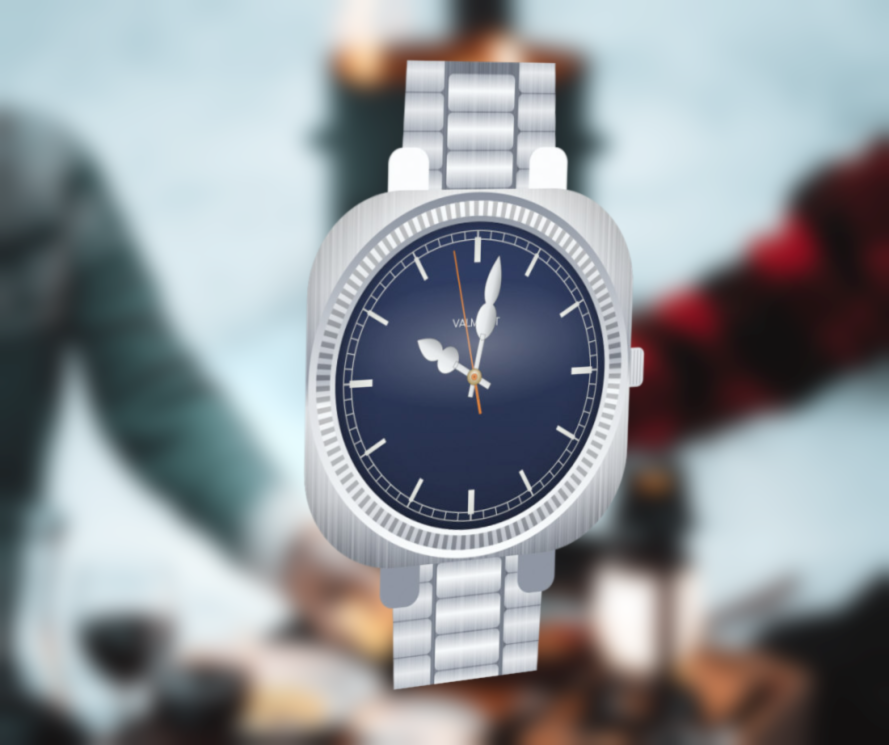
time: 10:01:58
